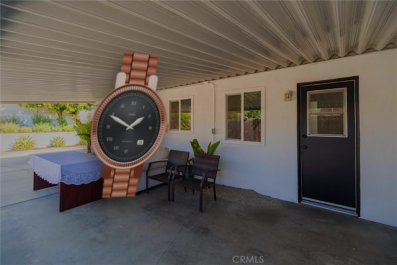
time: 1:49
